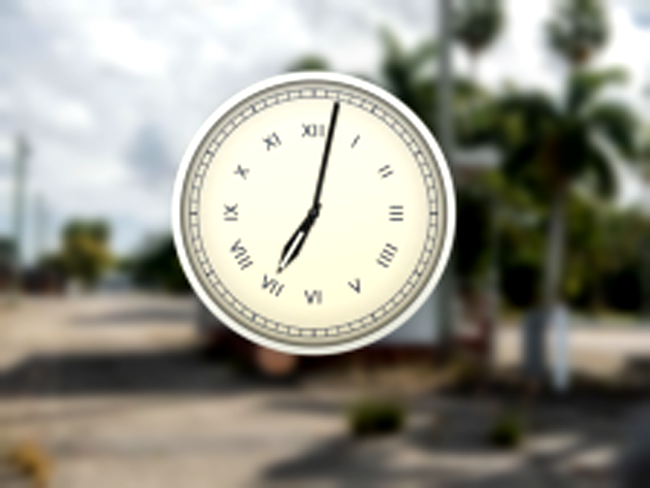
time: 7:02
